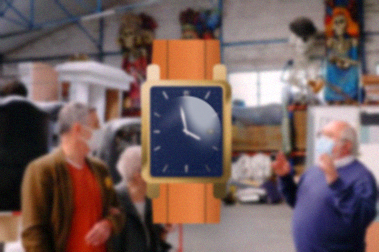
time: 3:58
